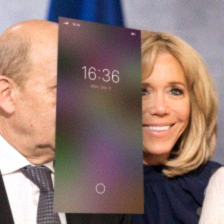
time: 16:36
